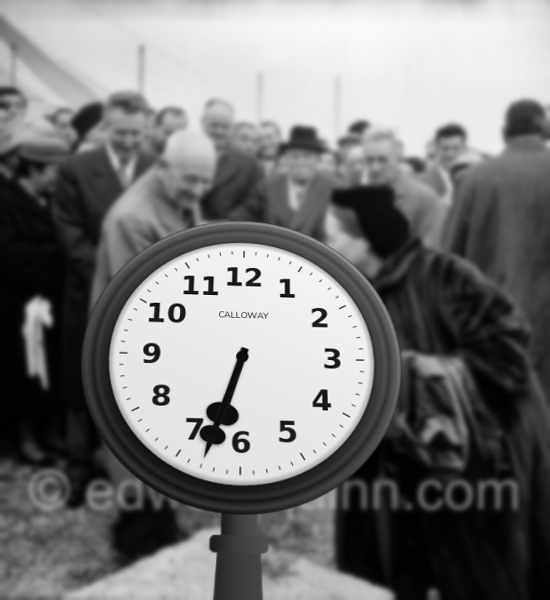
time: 6:33
